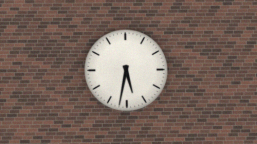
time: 5:32
